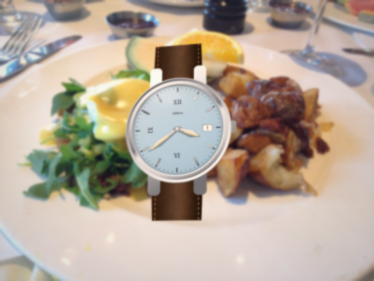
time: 3:39
